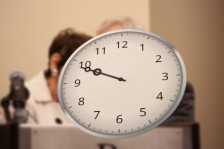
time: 9:49
